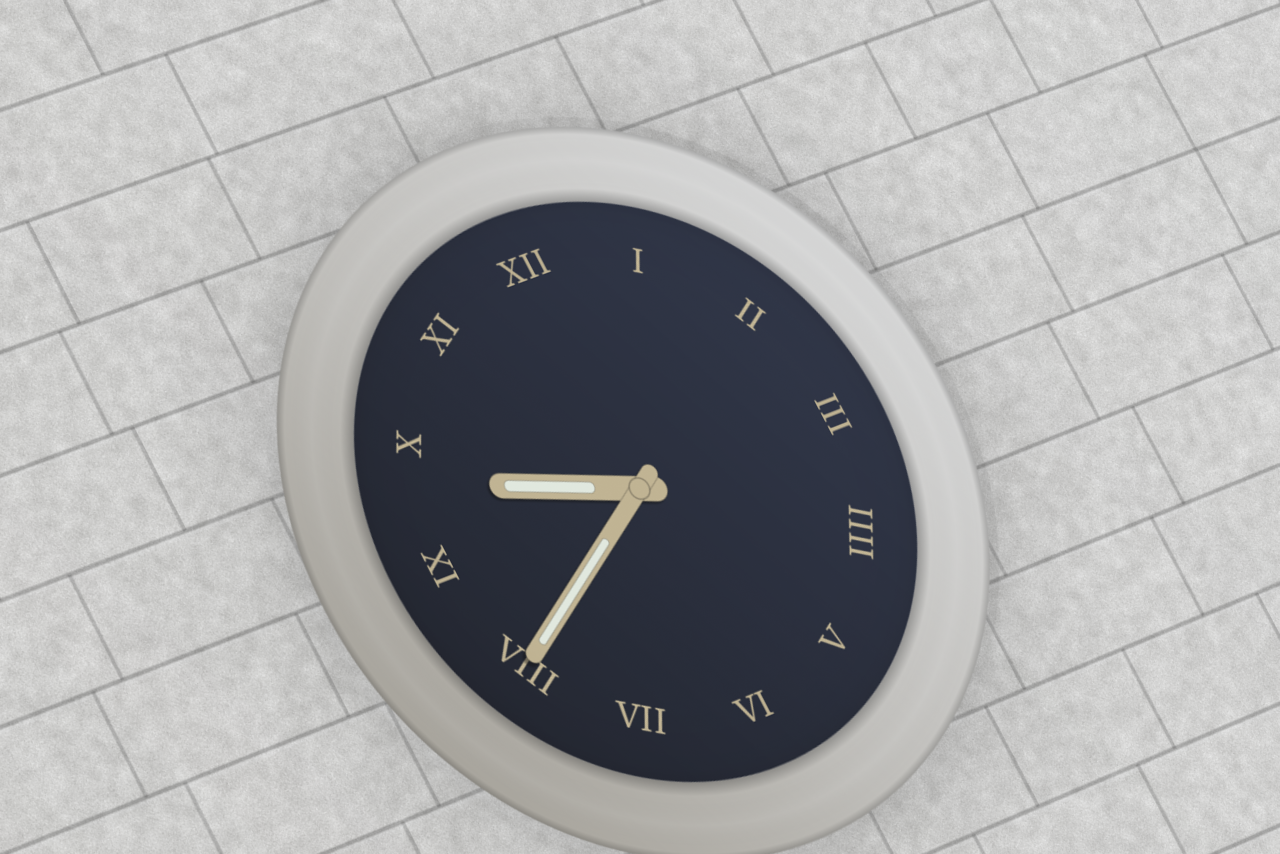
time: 9:40
